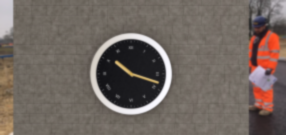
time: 10:18
